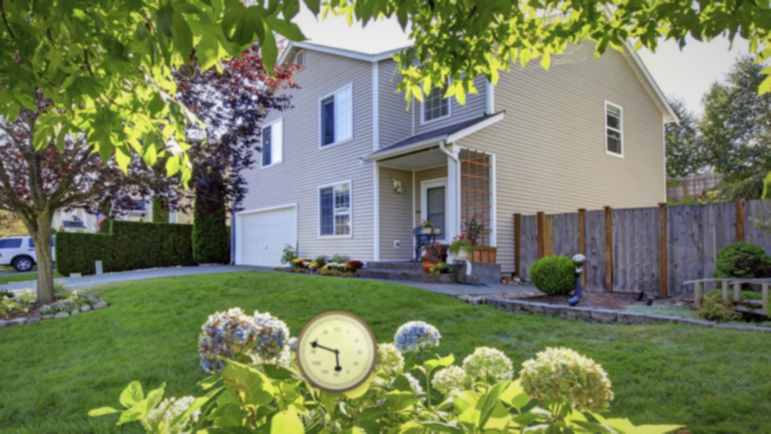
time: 5:48
